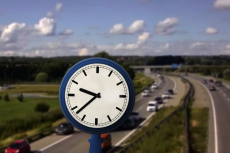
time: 9:38
